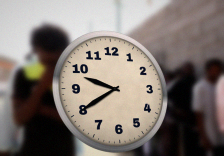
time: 9:40
